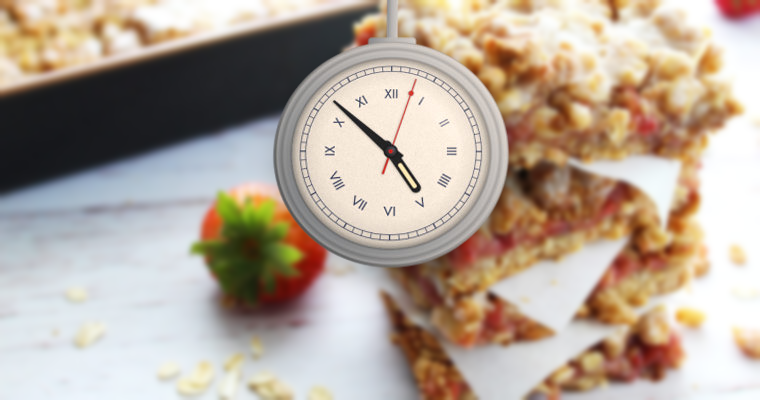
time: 4:52:03
